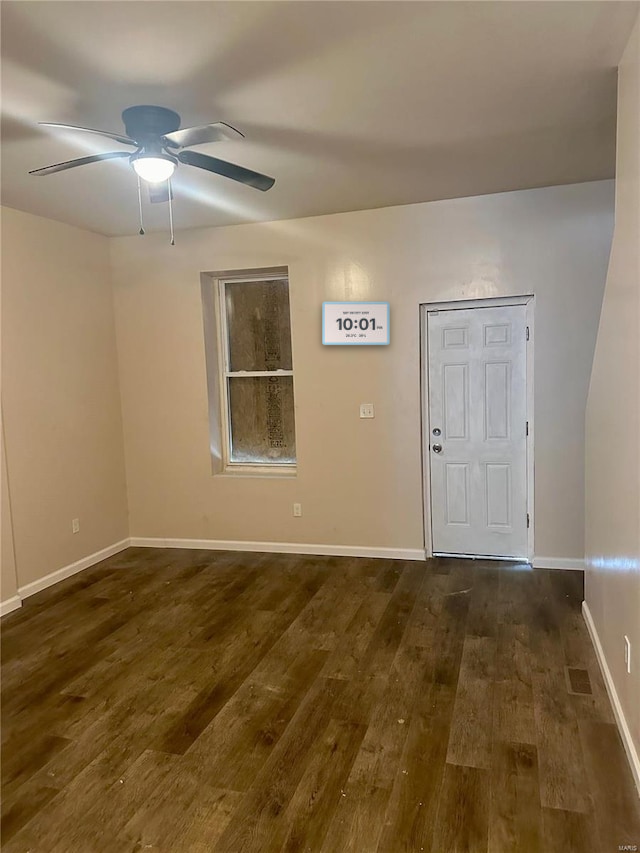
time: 10:01
